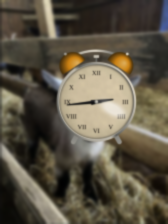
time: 2:44
